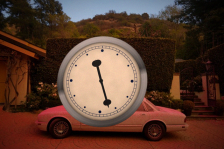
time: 11:27
